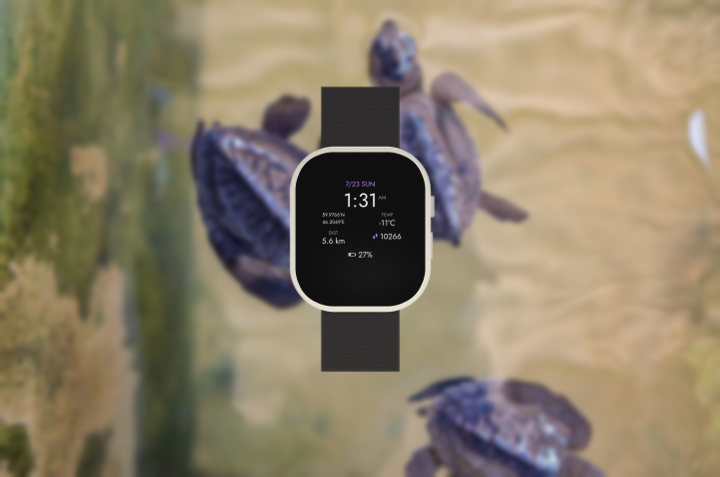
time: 1:31
